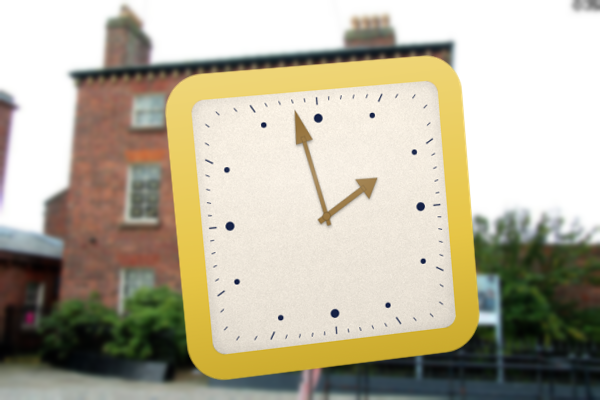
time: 1:58
